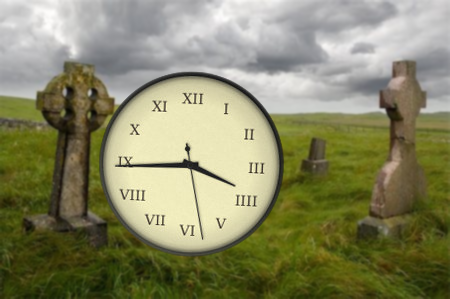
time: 3:44:28
